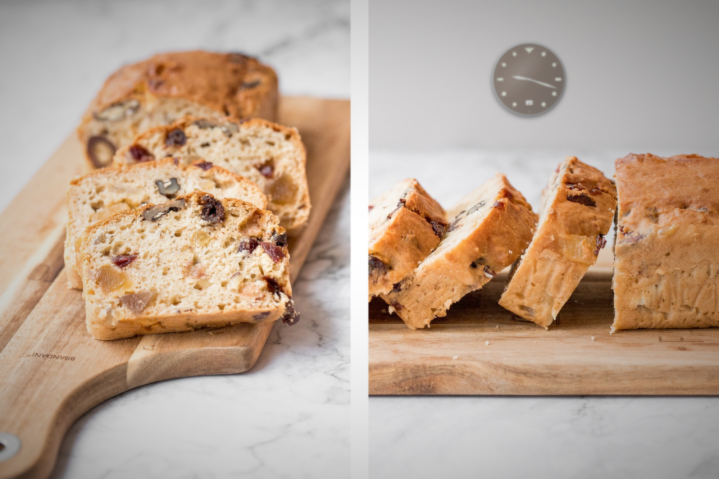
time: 9:18
